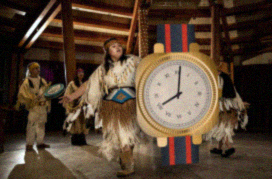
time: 8:01
